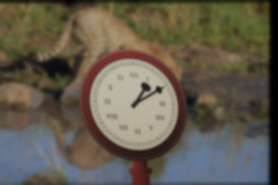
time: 1:10
